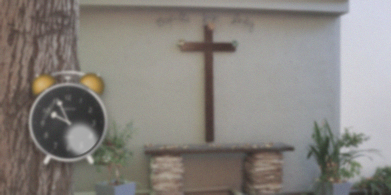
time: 9:56
